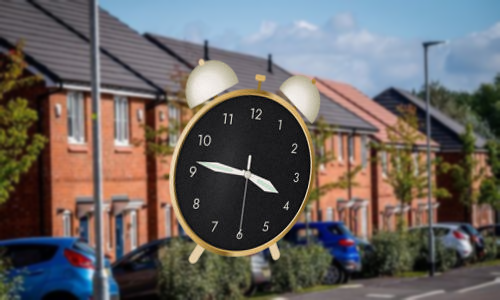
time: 3:46:30
